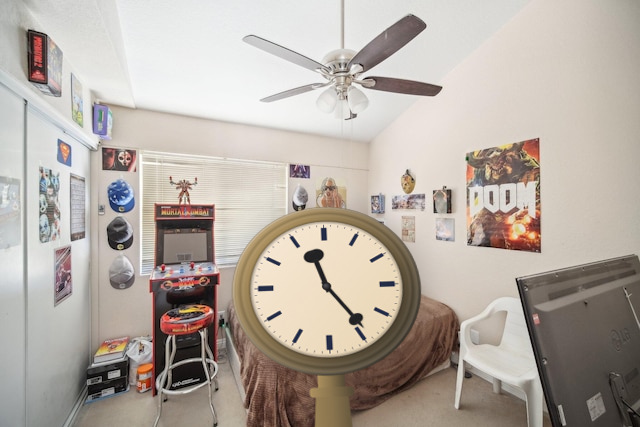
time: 11:24
